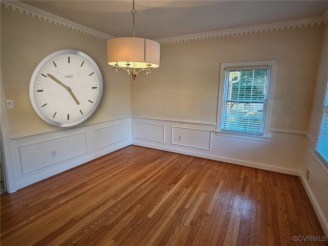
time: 4:51
